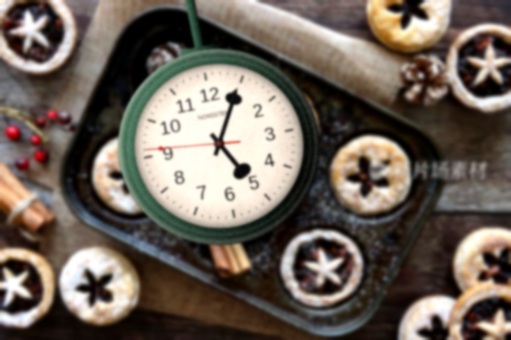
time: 5:04:46
